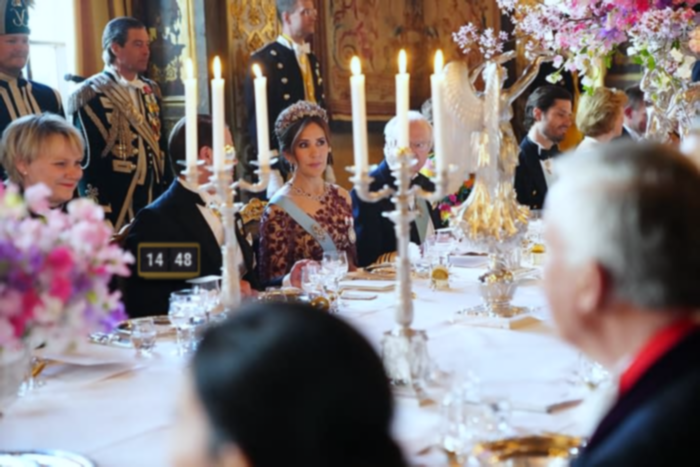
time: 14:48
